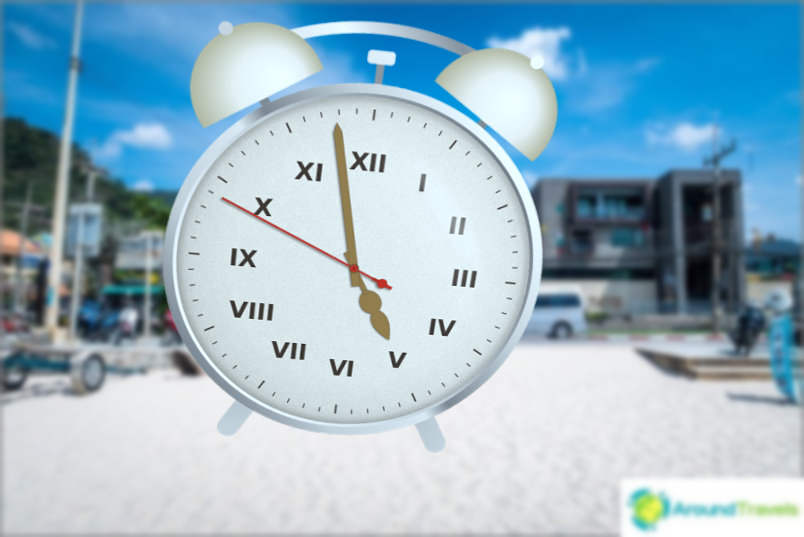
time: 4:57:49
